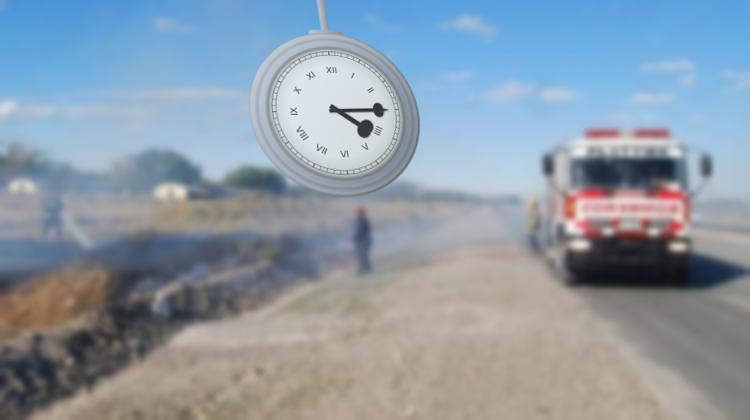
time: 4:15
